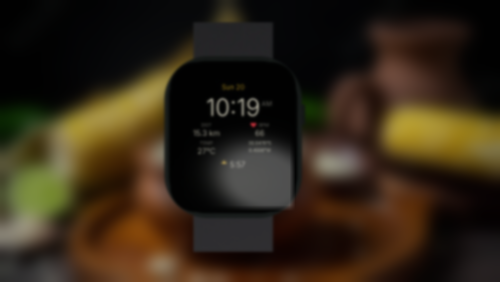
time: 10:19
